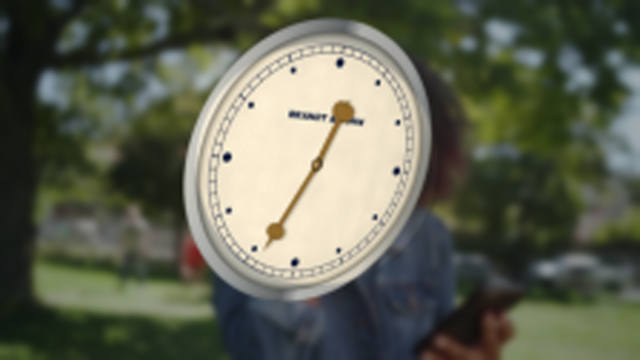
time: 12:34
